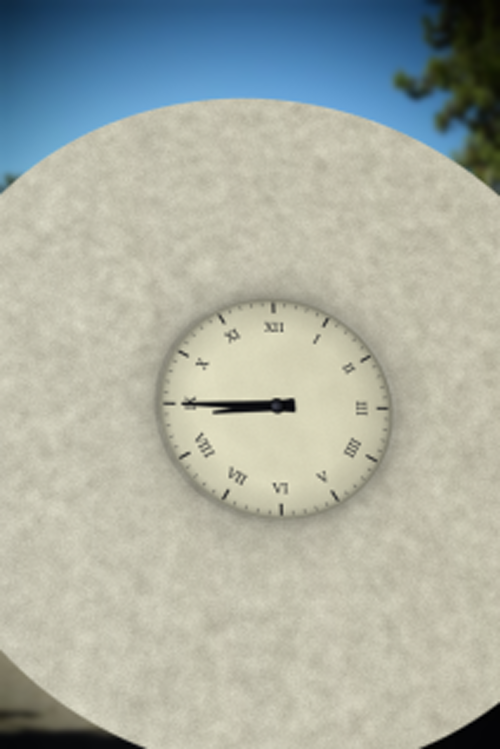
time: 8:45
